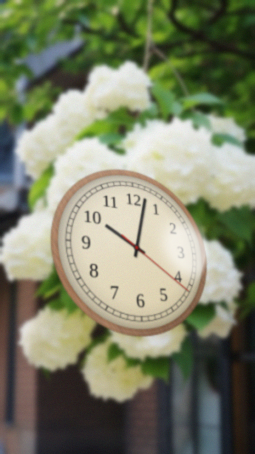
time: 10:02:21
